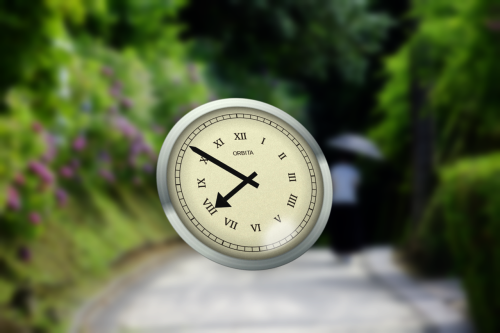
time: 7:51
